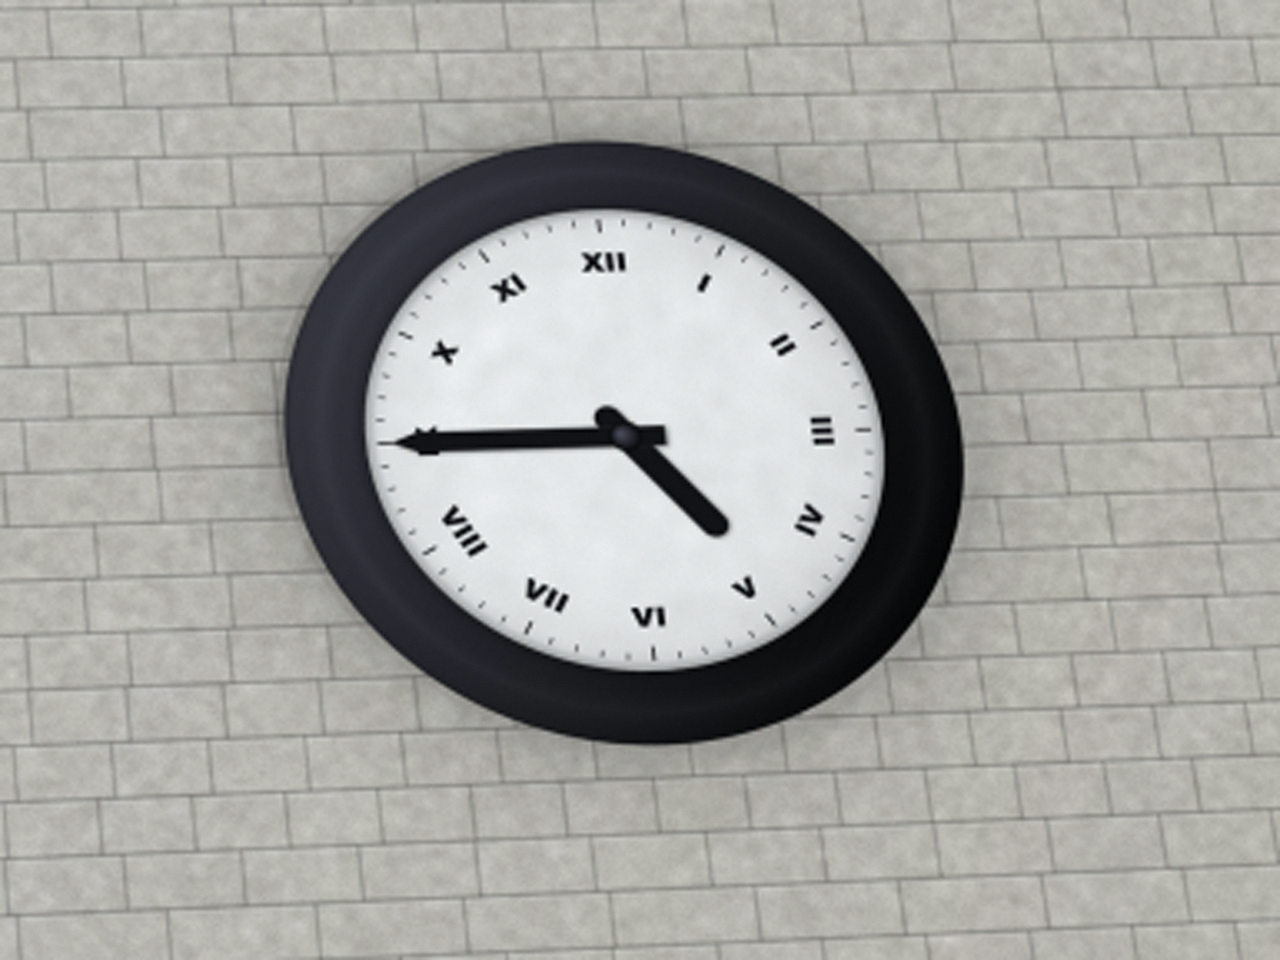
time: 4:45
